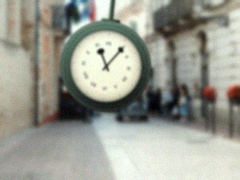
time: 11:06
